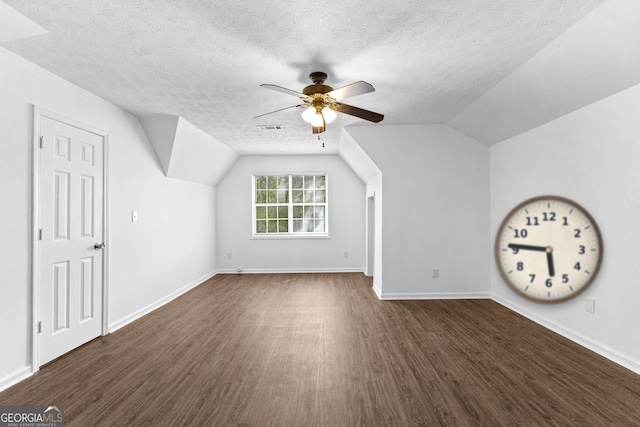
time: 5:46
